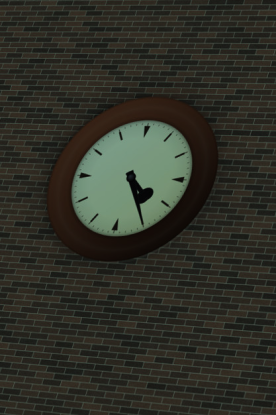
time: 4:25
